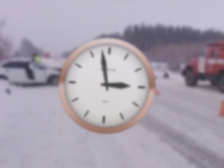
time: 2:58
